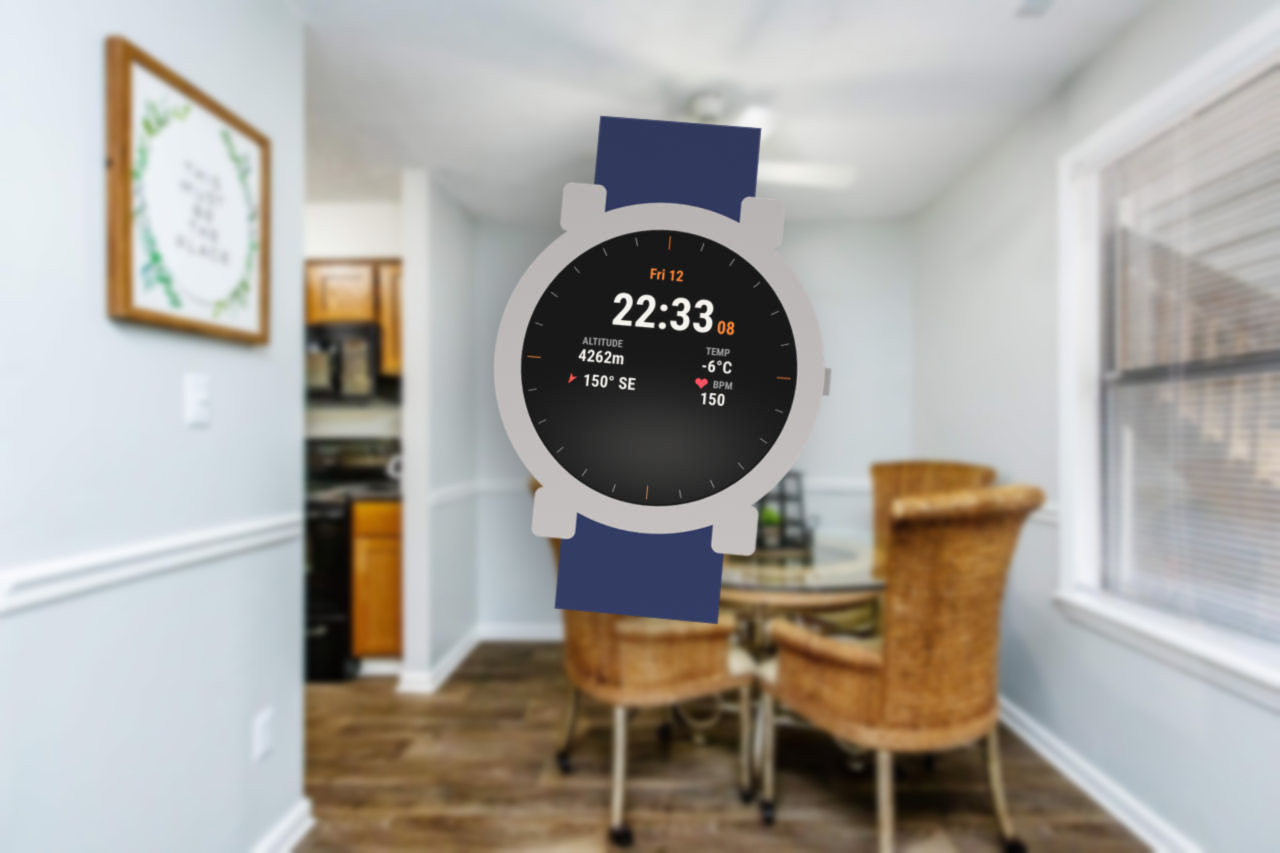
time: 22:33:08
